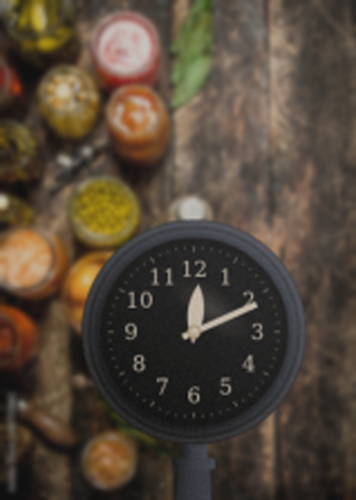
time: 12:11
